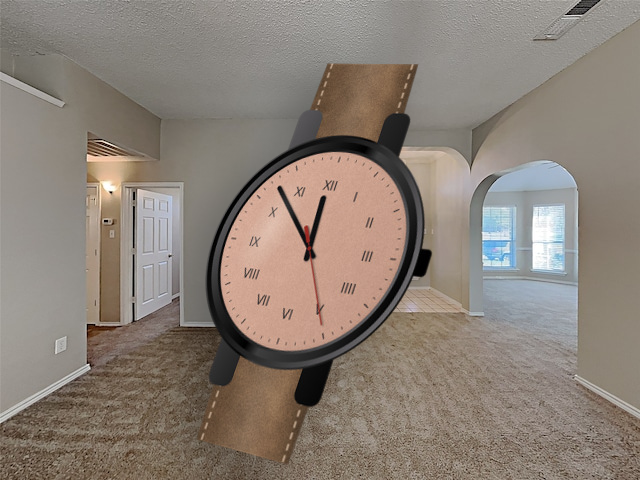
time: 11:52:25
